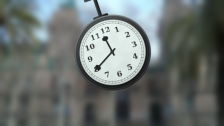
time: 11:40
